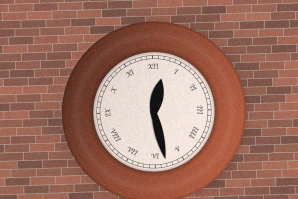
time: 12:28
